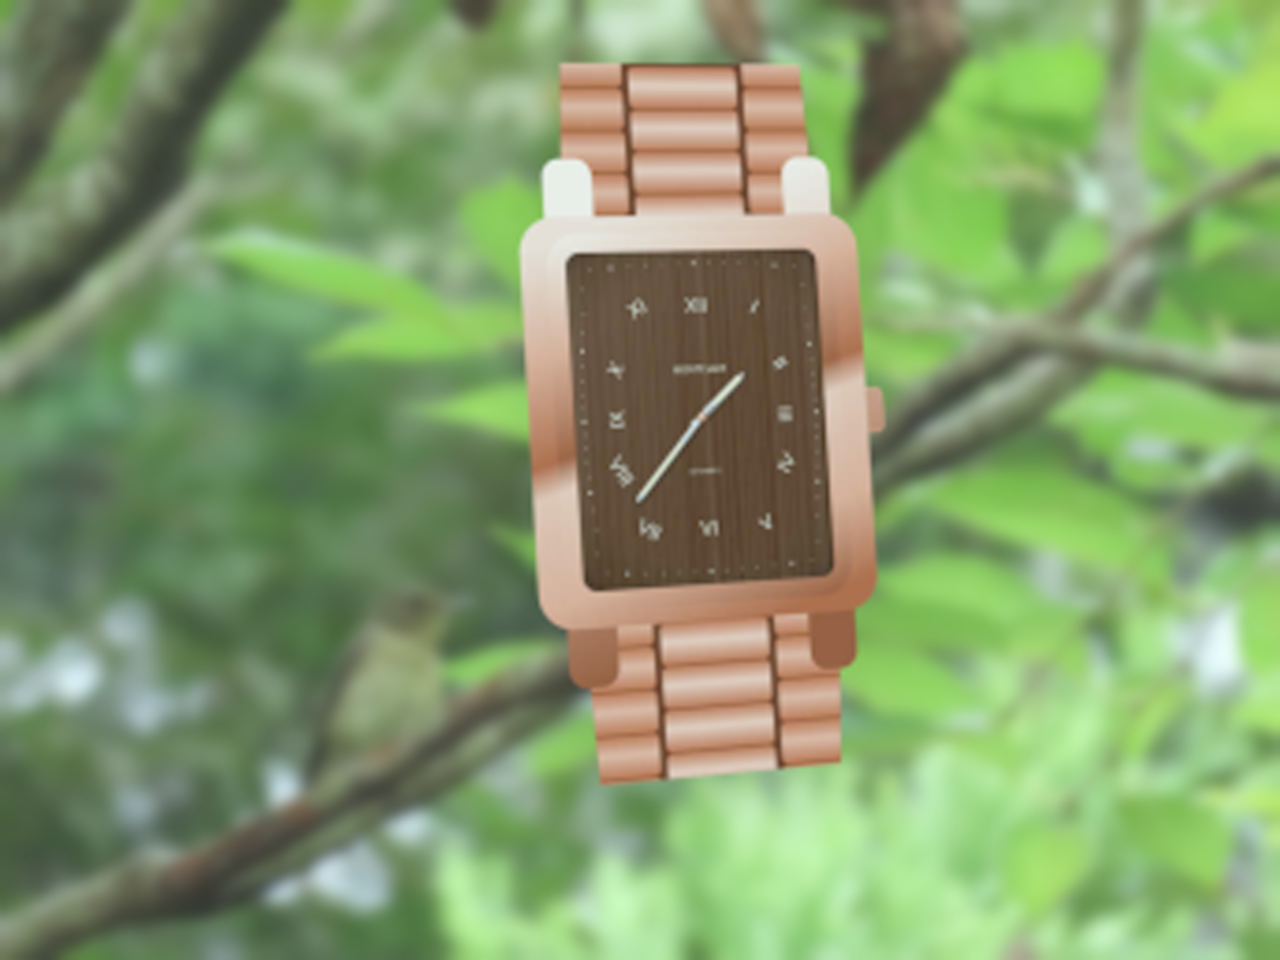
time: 1:37
